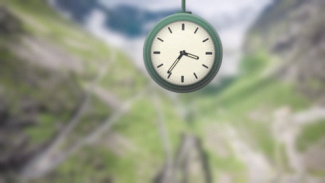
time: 3:36
